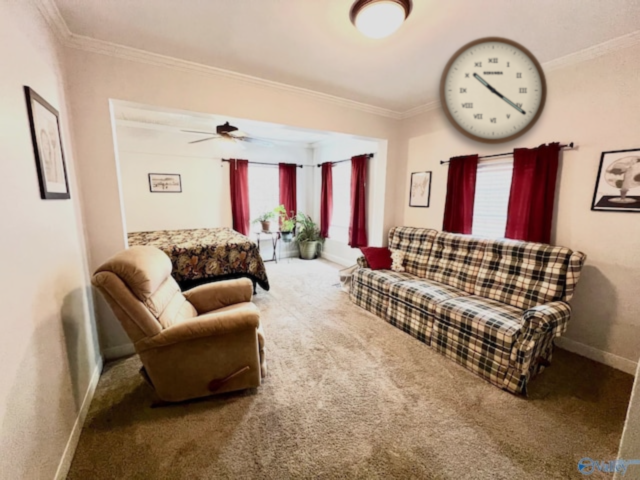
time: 10:21
